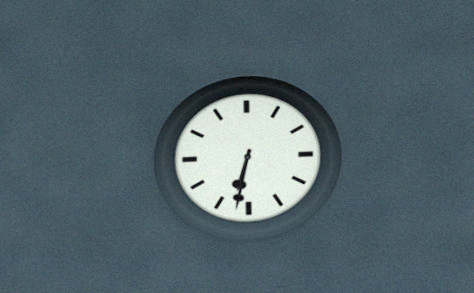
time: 6:32
